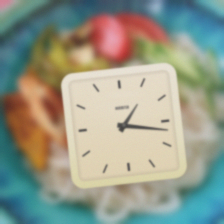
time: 1:17
